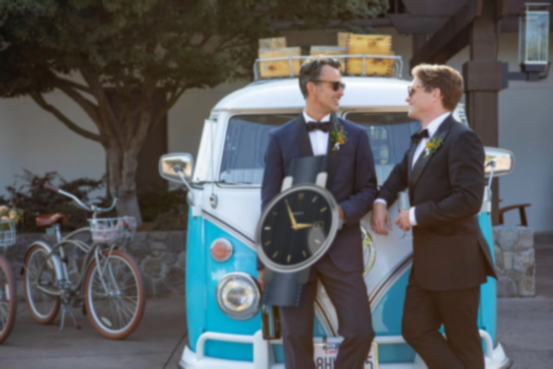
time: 2:55
